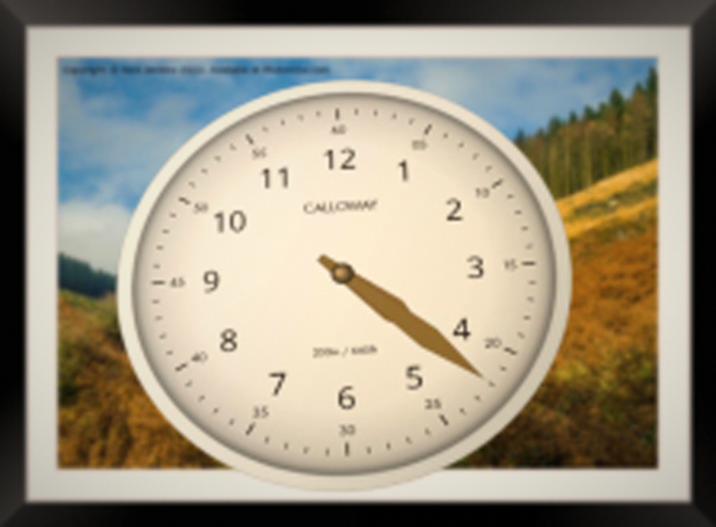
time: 4:22
